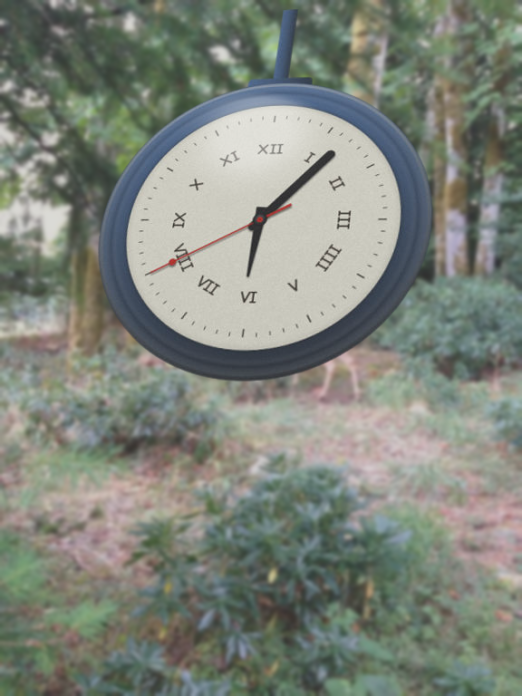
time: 6:06:40
